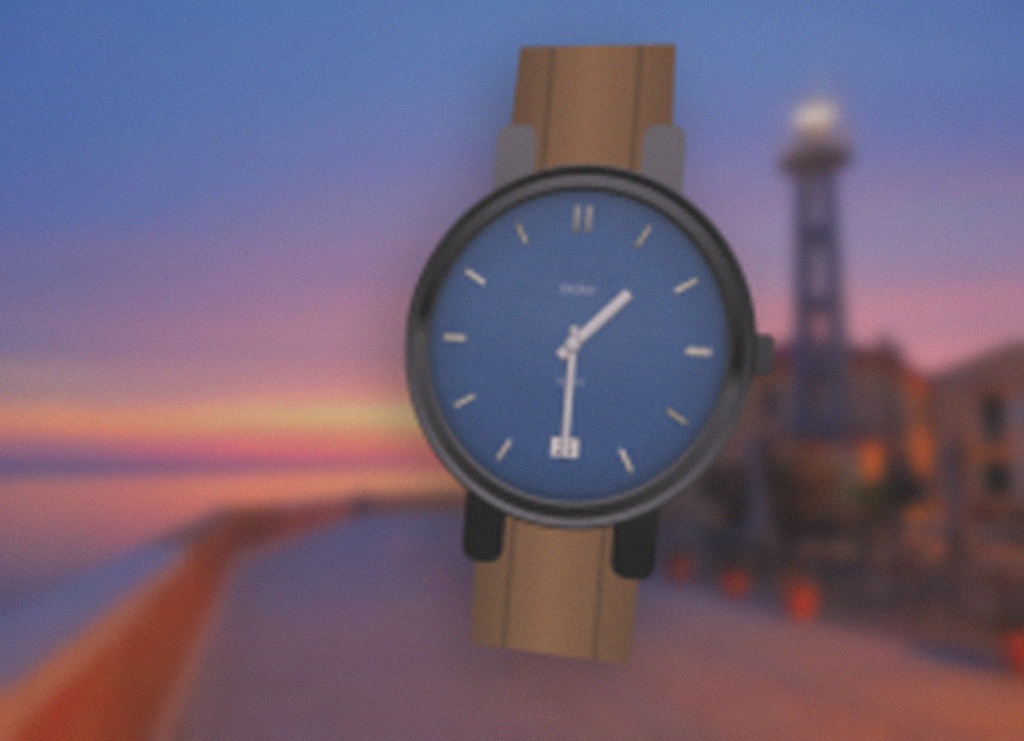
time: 1:30
